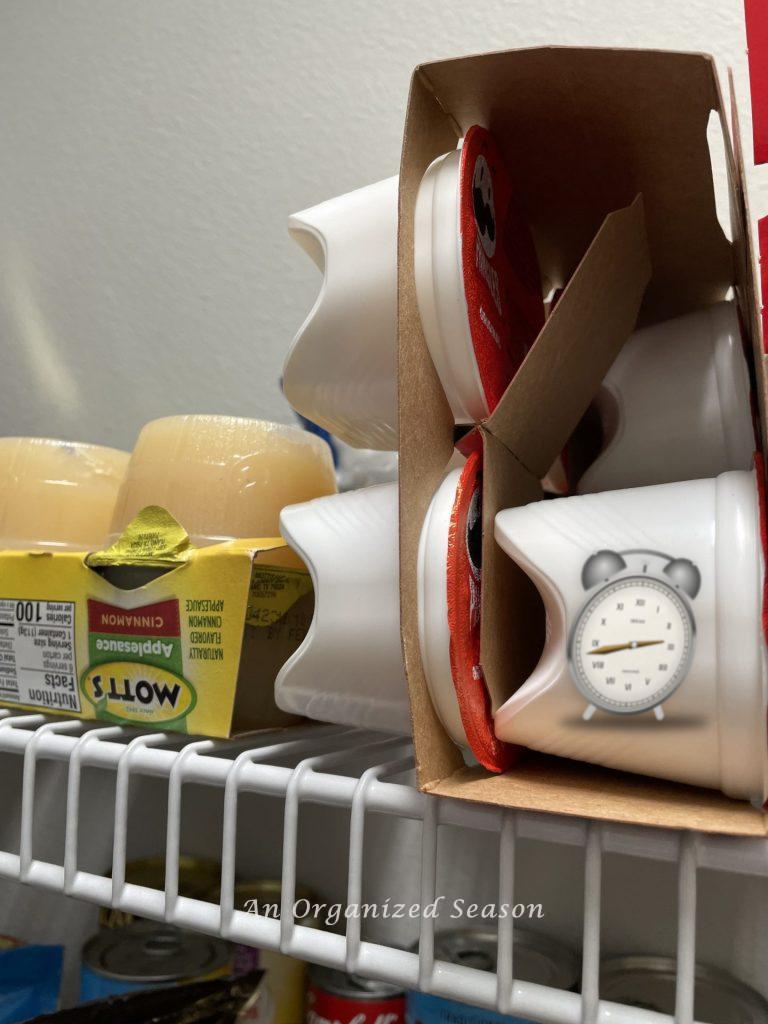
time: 2:43
